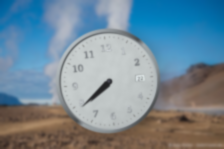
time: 7:39
